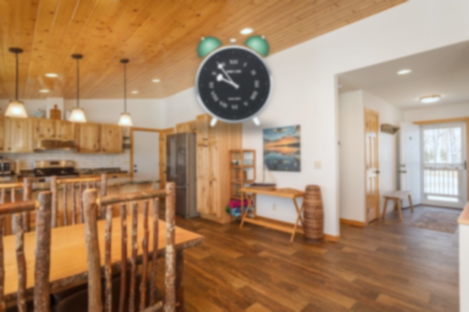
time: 9:54
